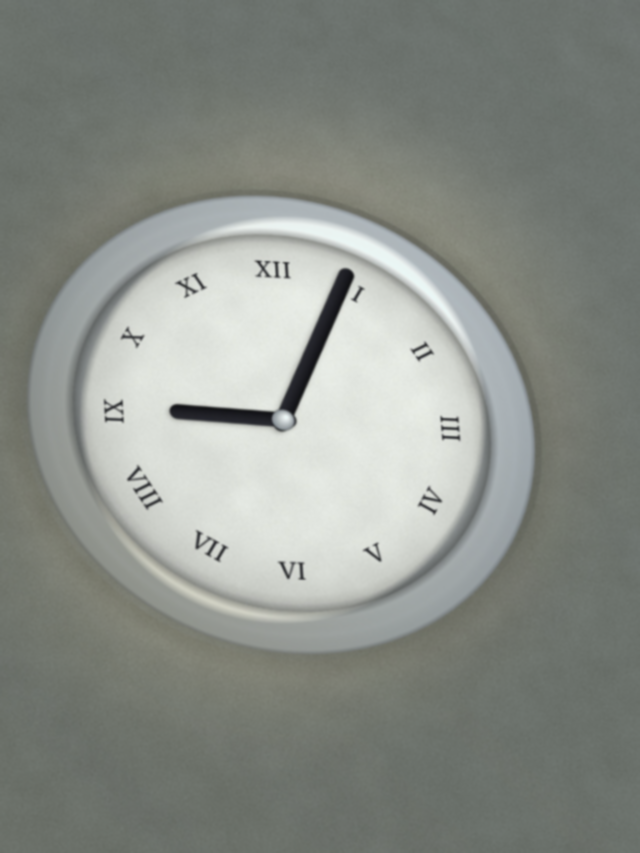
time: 9:04
